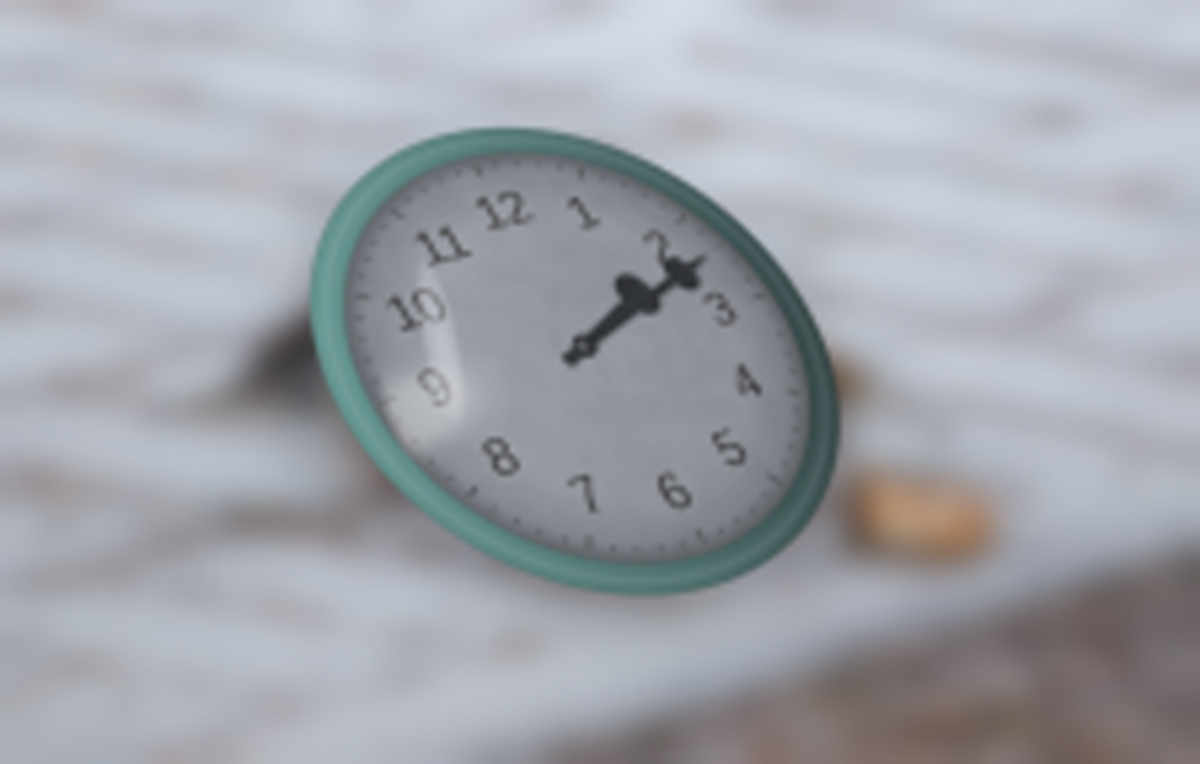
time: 2:12
